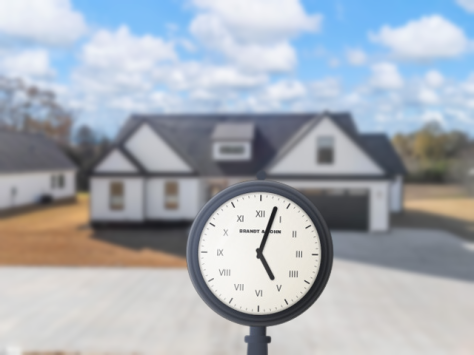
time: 5:03
